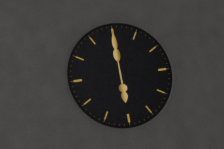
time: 6:00
